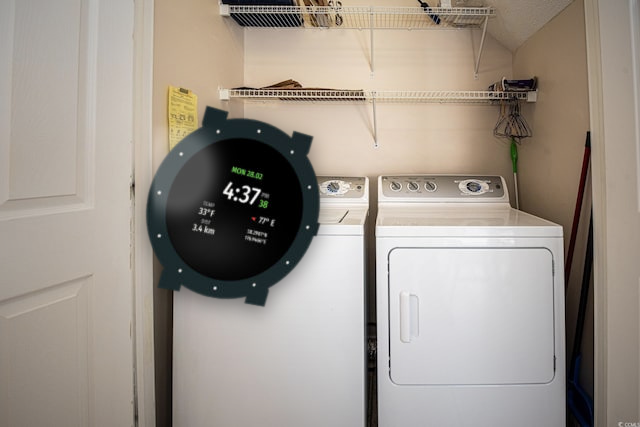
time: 4:37:38
